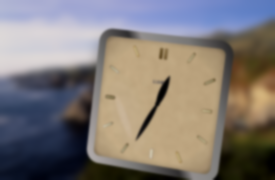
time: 12:34
